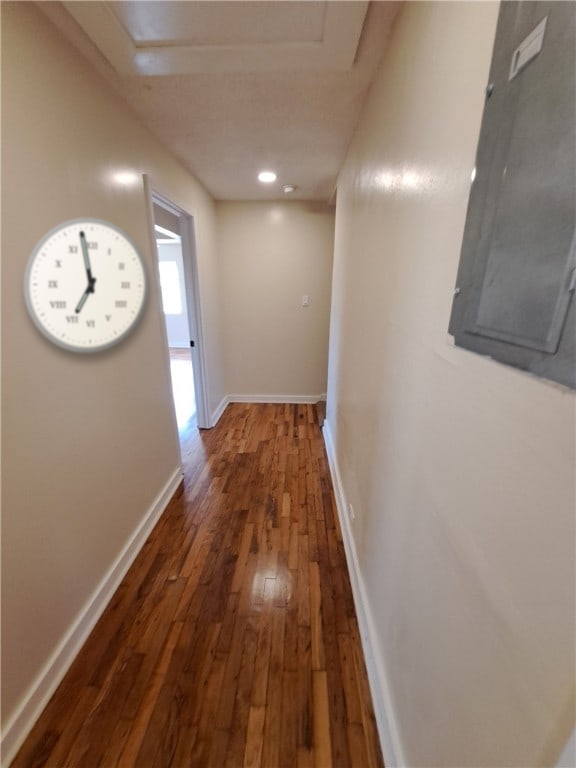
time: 6:58
